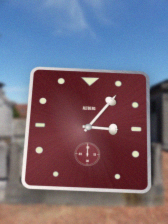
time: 3:06
